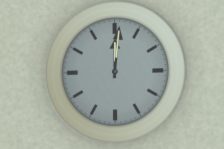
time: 12:01
